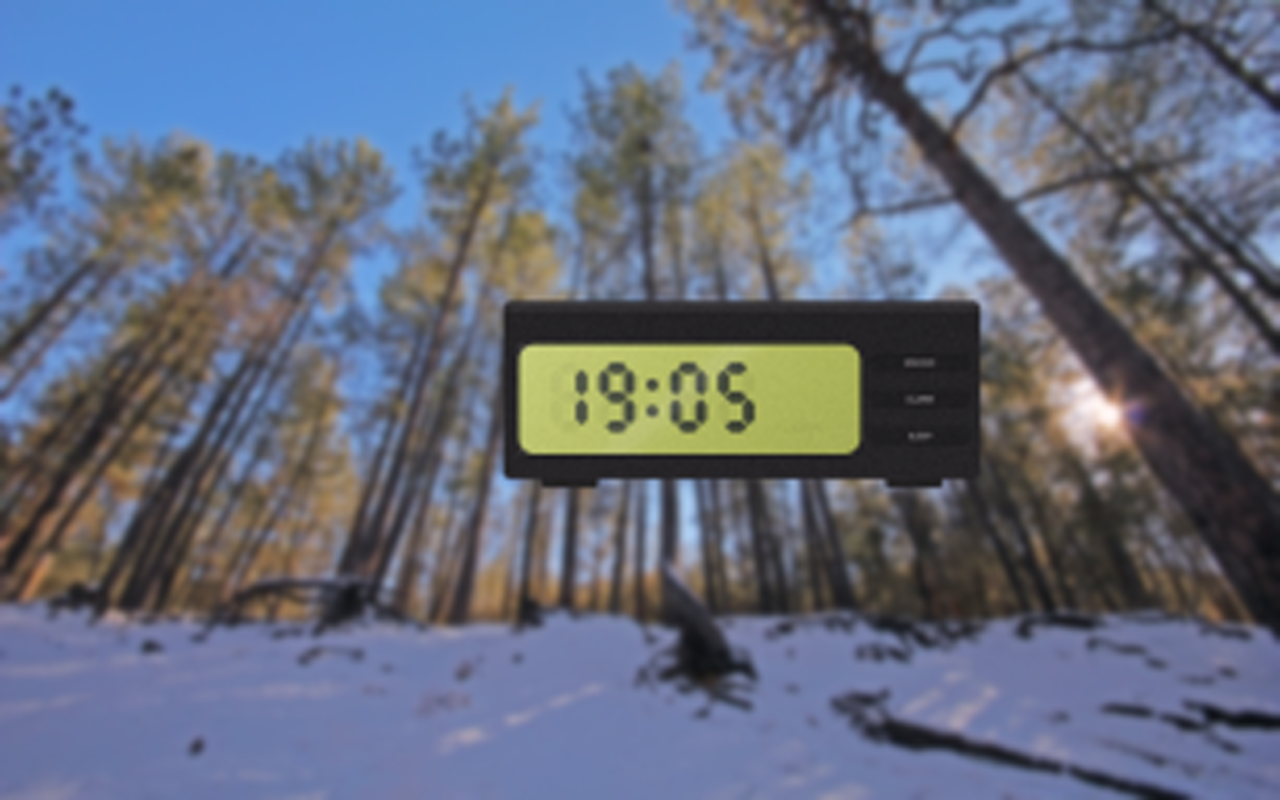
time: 19:05
